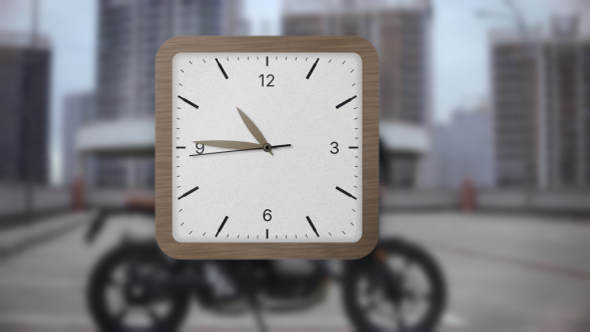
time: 10:45:44
